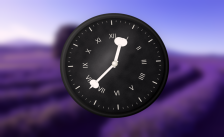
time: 12:38
